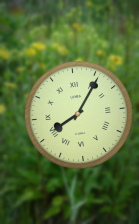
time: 8:06
